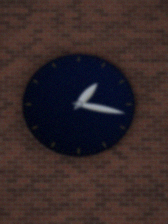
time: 1:17
